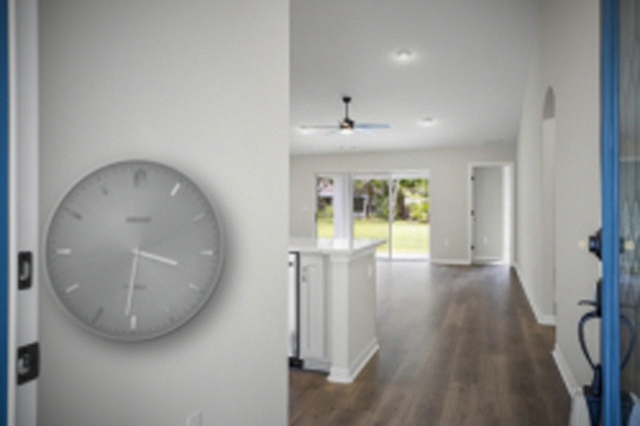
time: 3:31
